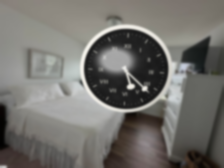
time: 5:22
